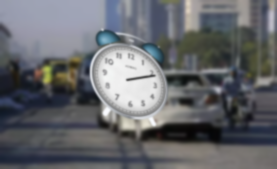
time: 2:11
